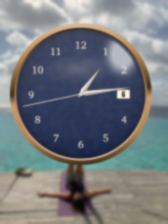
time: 1:13:43
